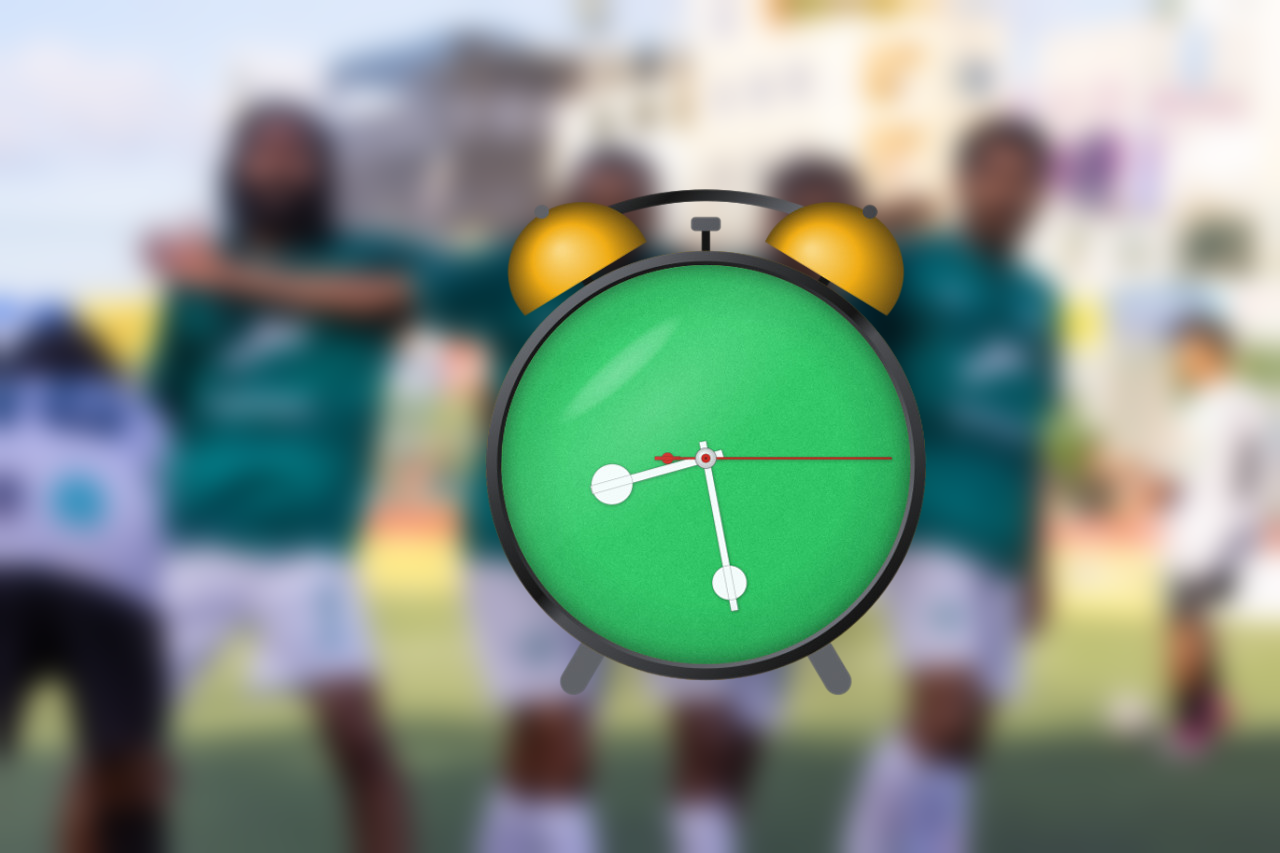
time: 8:28:15
